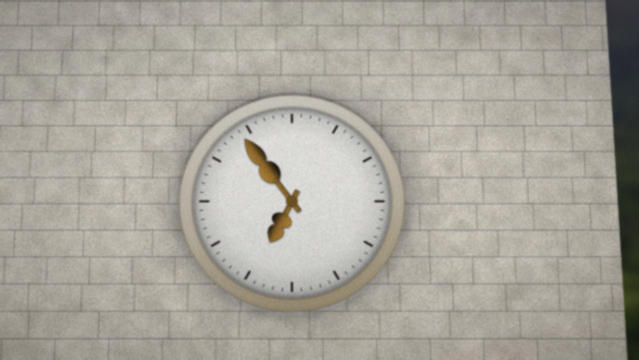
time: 6:54
